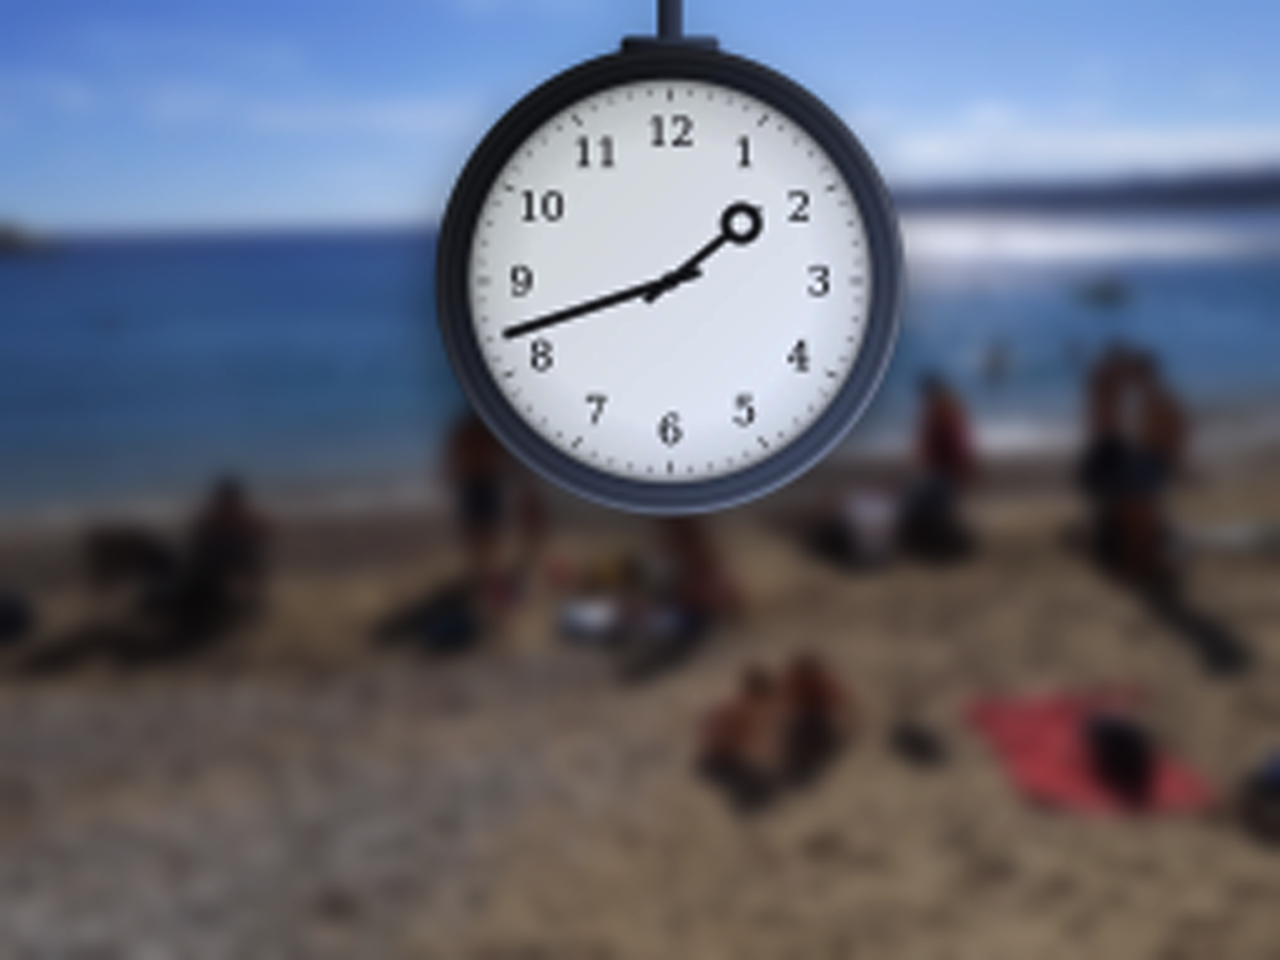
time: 1:42
